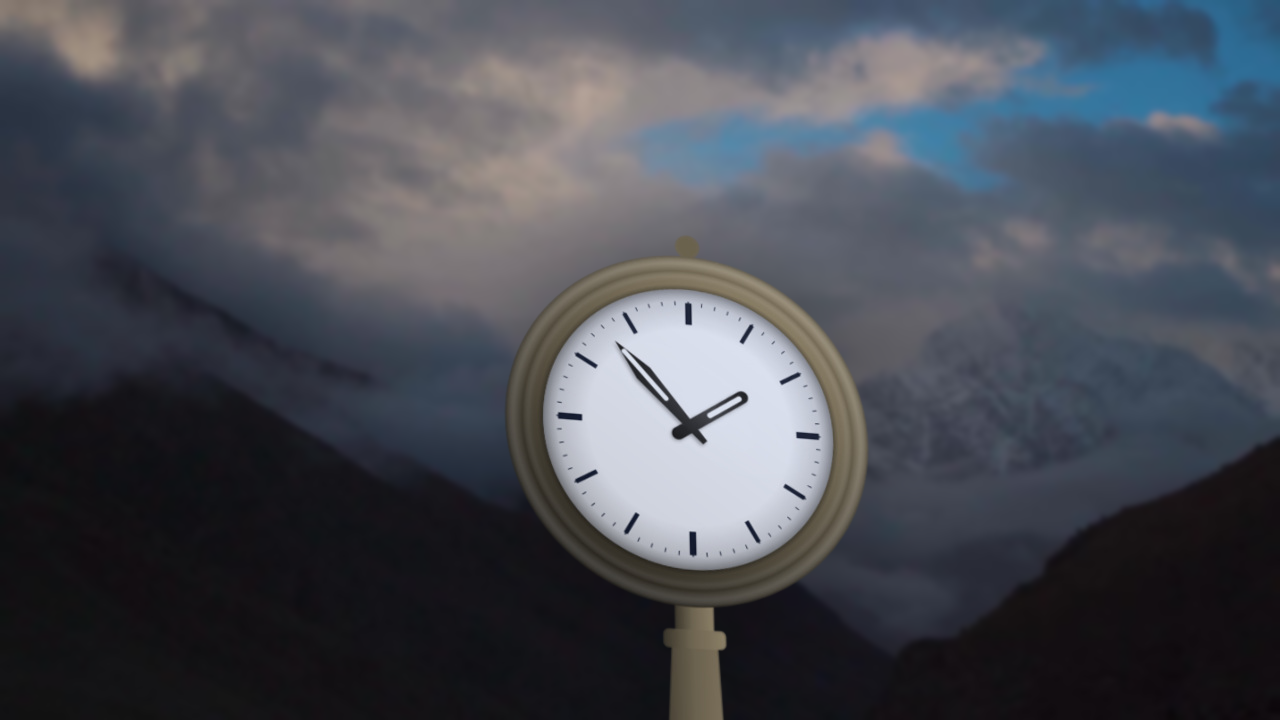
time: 1:53
